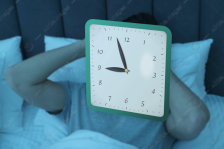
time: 8:57
